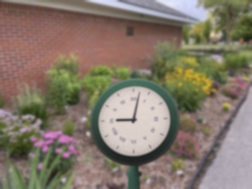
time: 9:02
